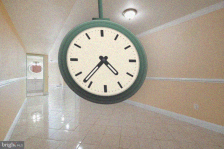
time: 4:37
